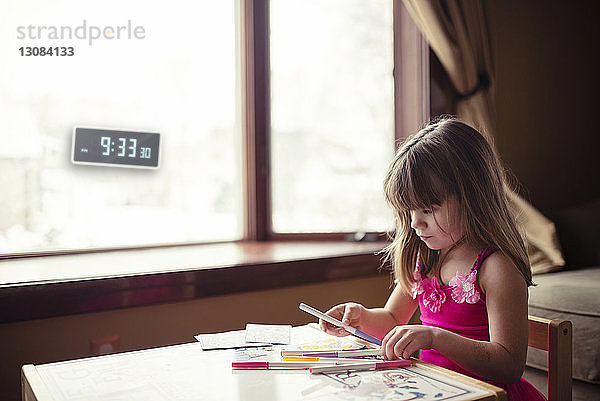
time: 9:33:30
